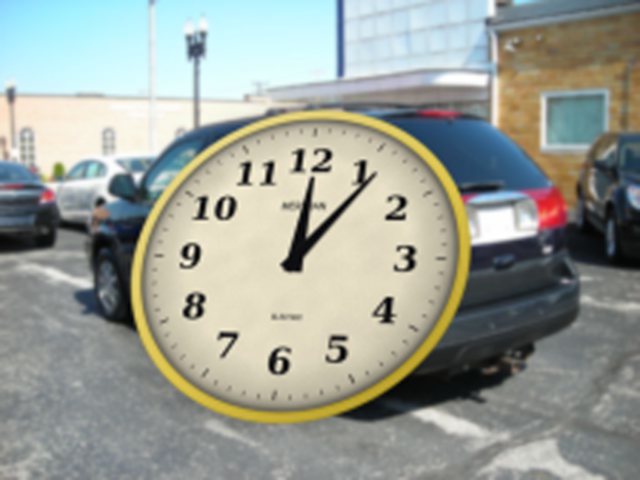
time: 12:06
